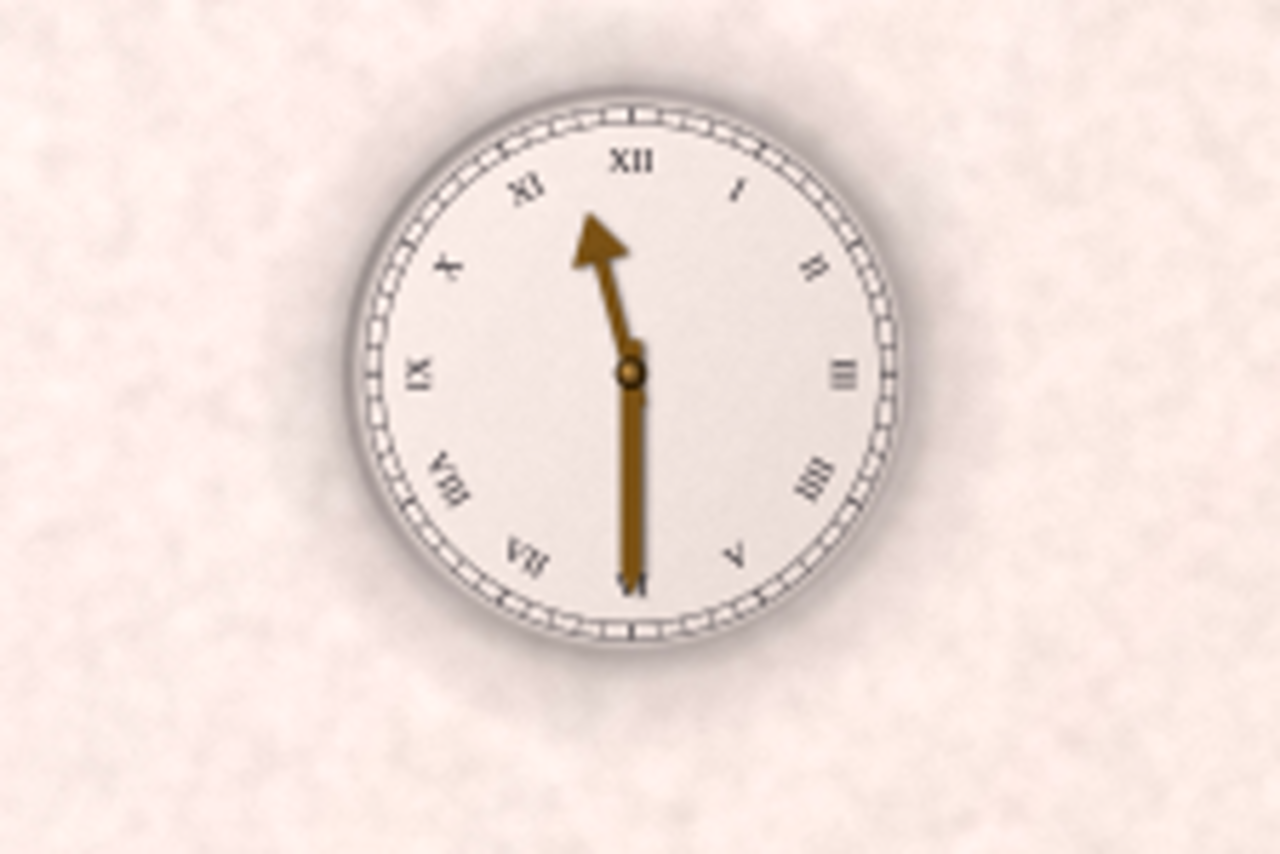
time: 11:30
